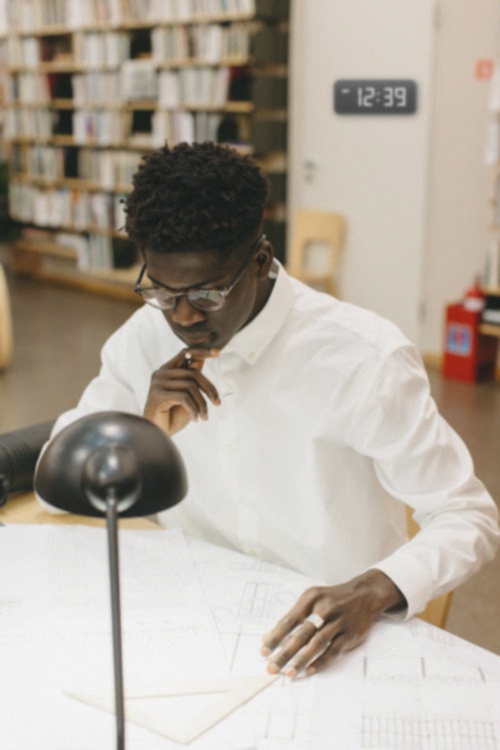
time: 12:39
